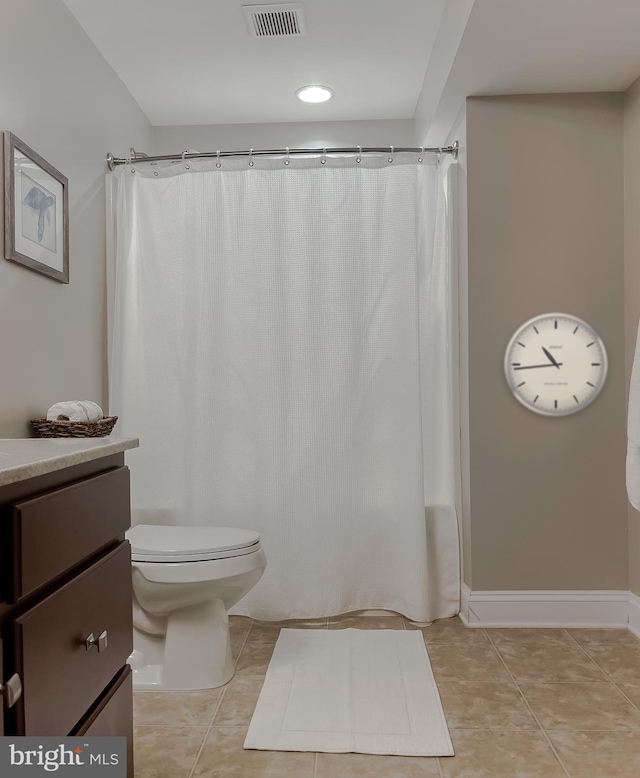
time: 10:44
